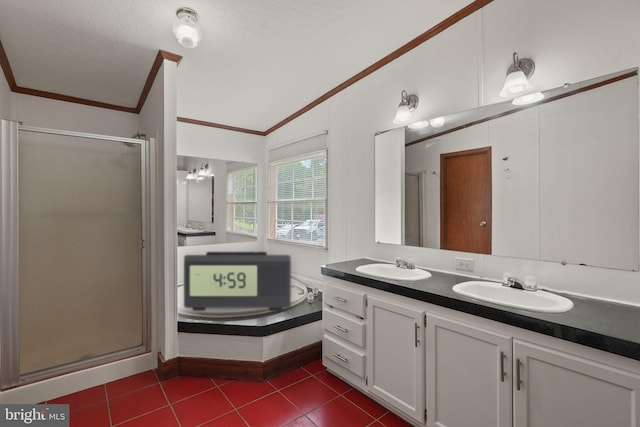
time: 4:59
